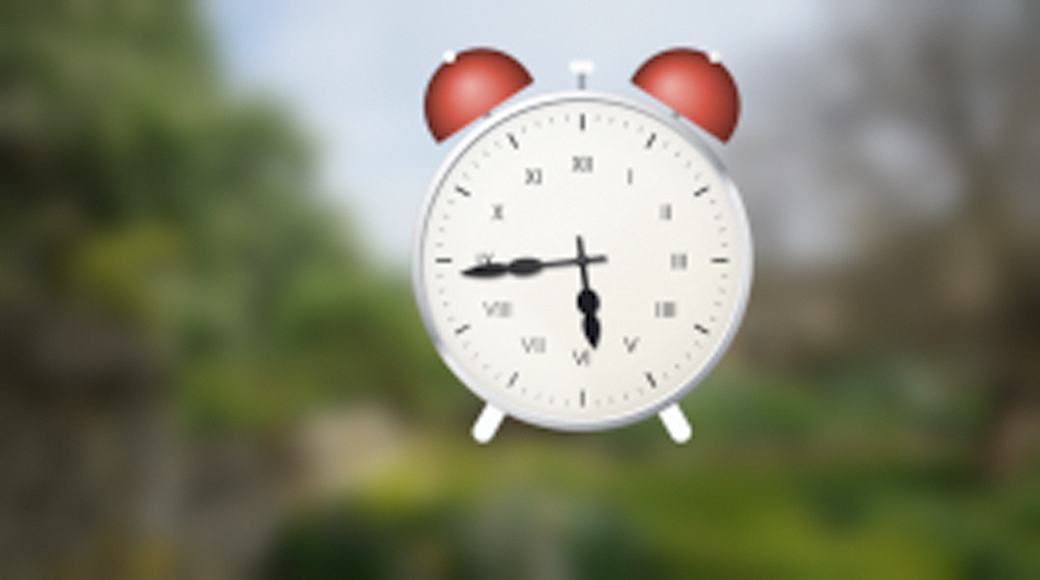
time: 5:44
